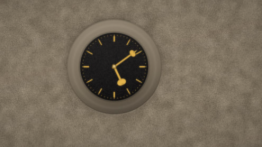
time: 5:09
